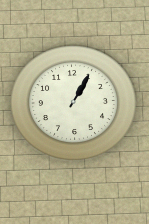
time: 1:05
